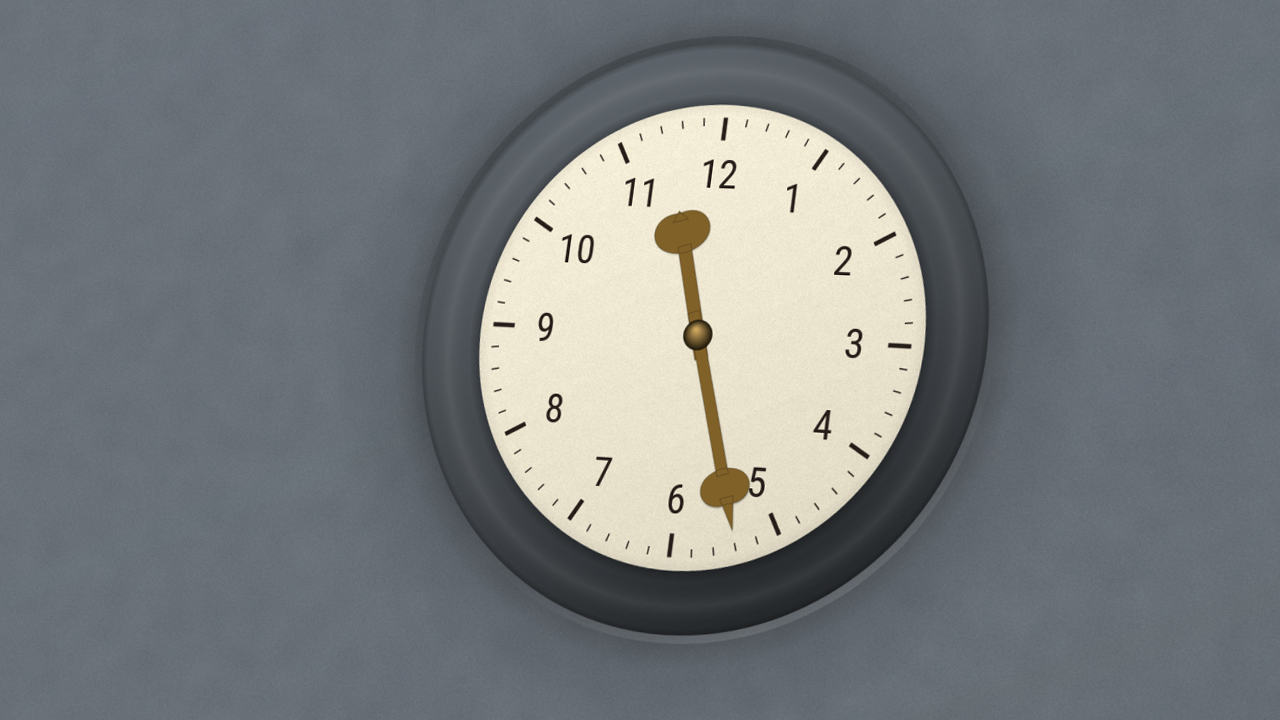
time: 11:27
